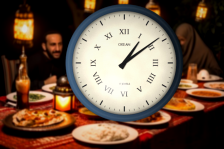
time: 1:09
